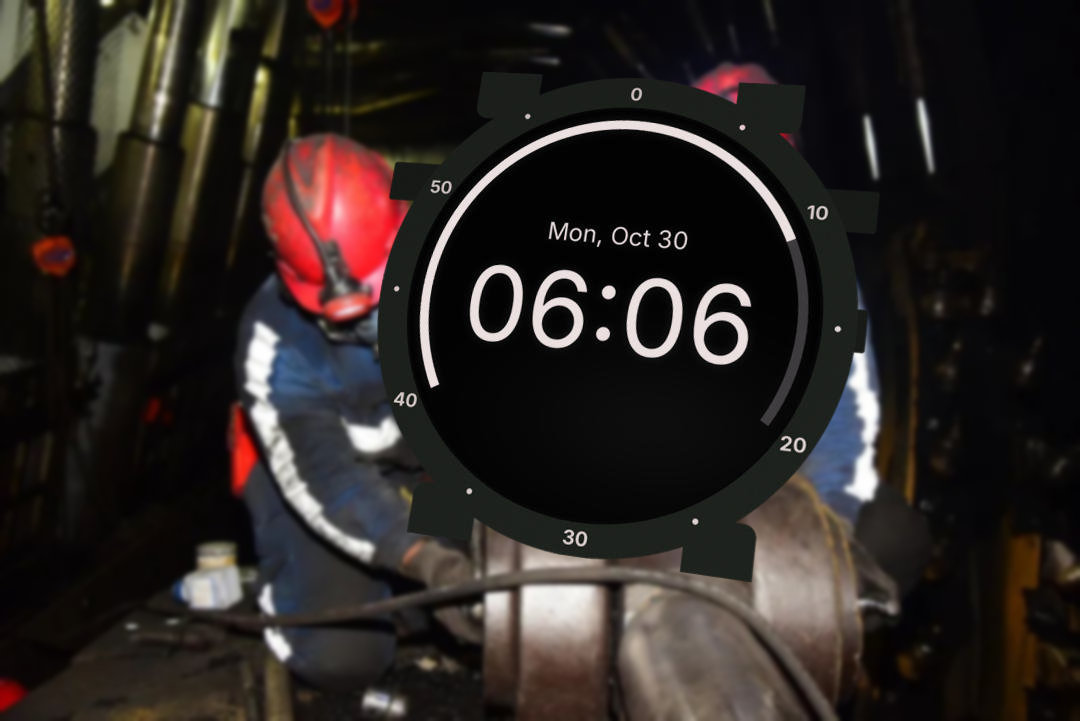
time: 6:06
